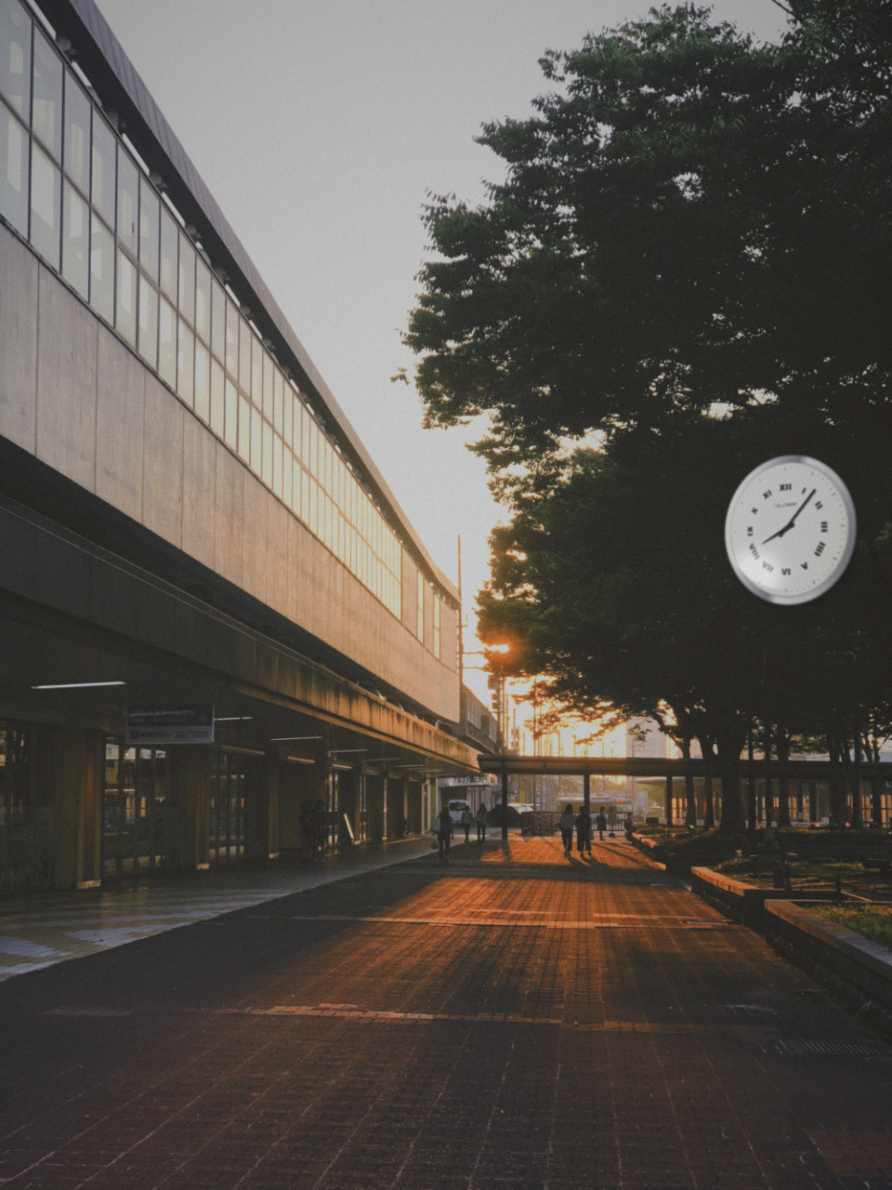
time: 8:07
